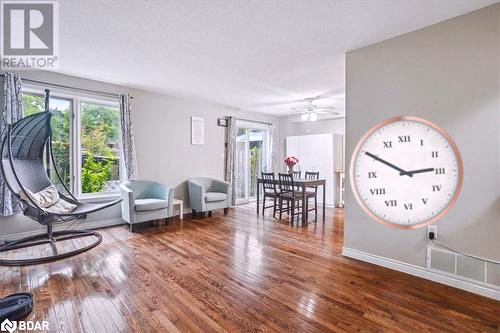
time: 2:50
